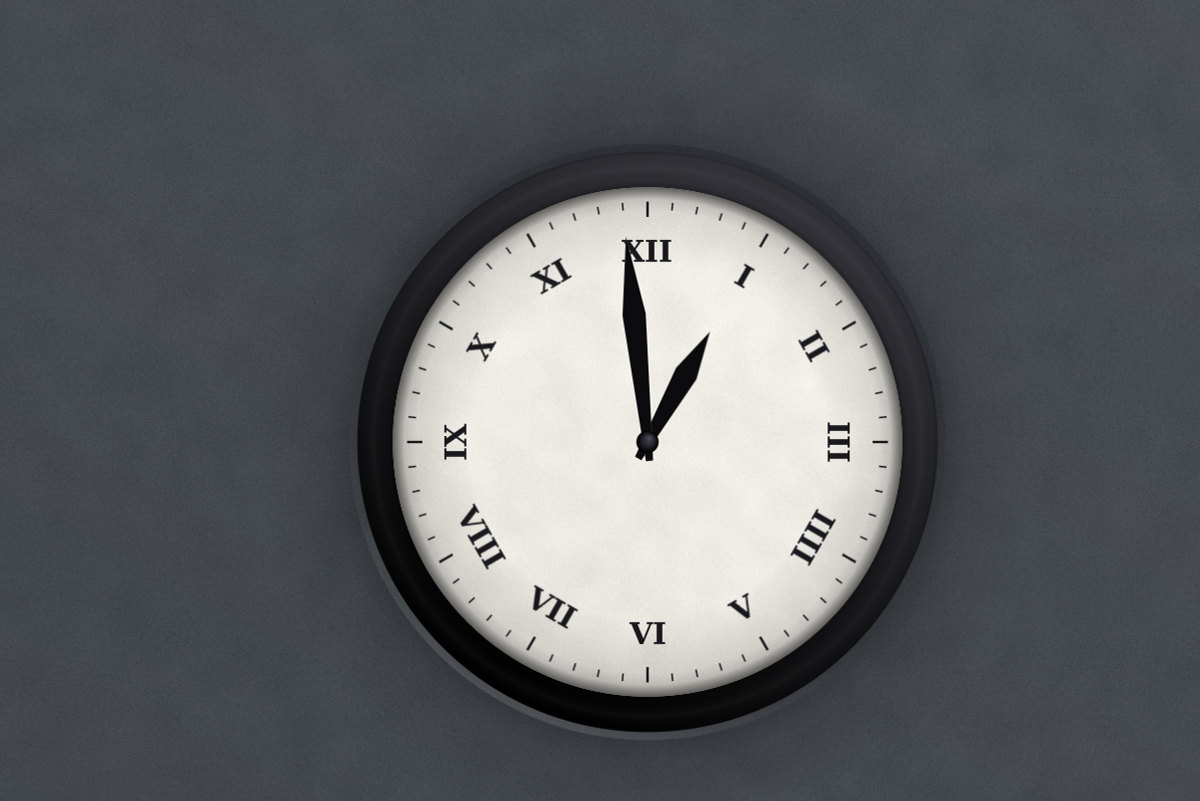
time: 12:59
